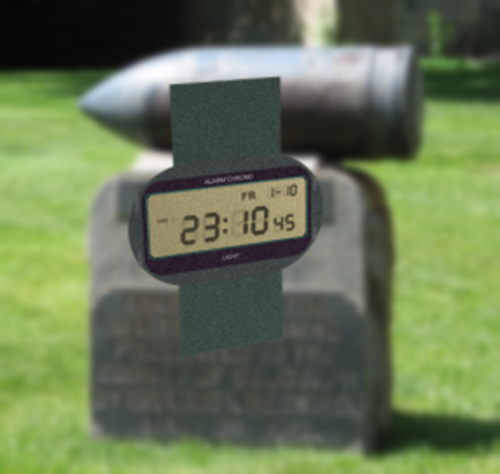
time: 23:10:45
